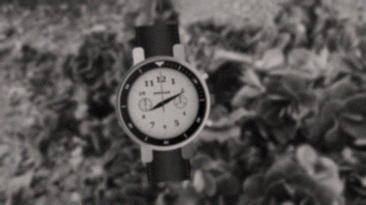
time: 8:11
